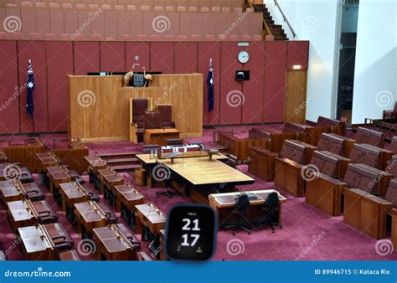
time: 21:17
